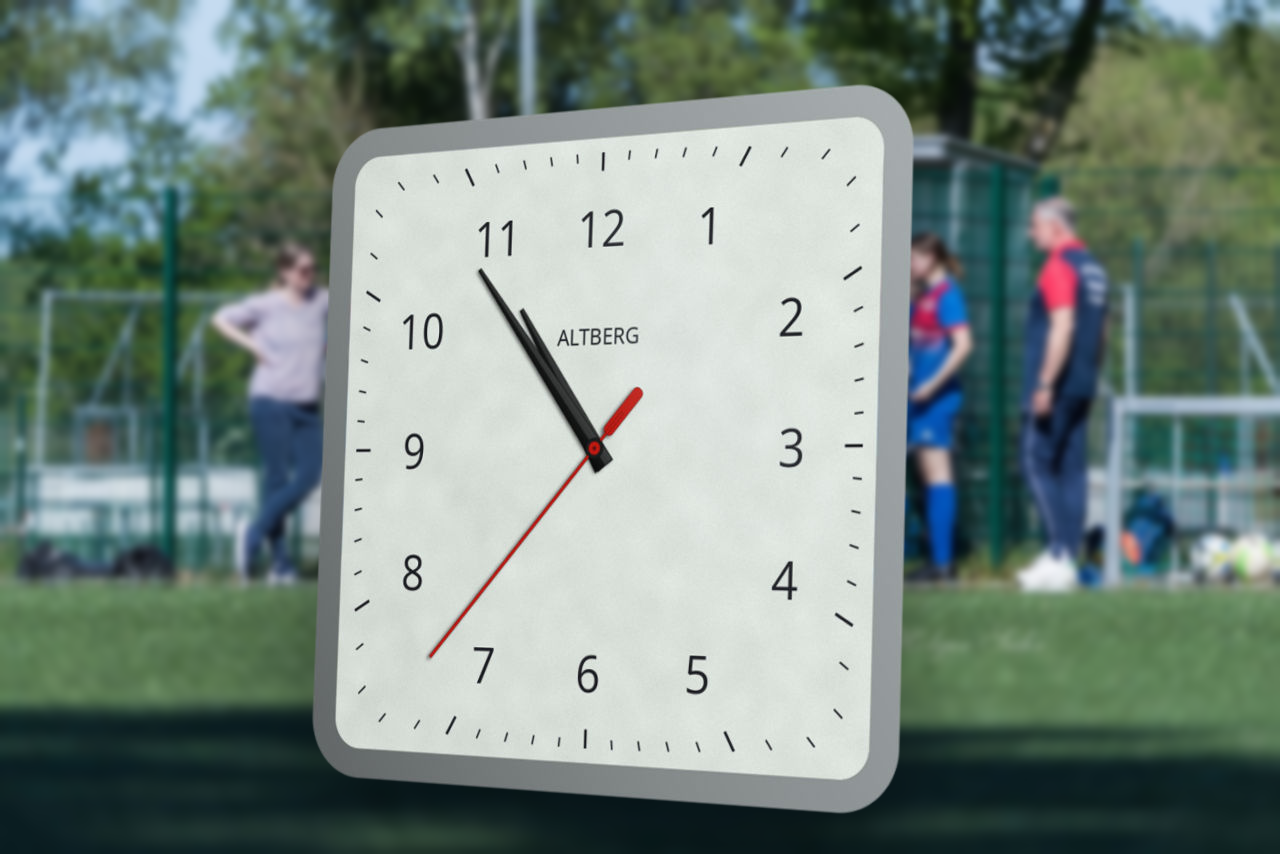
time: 10:53:37
